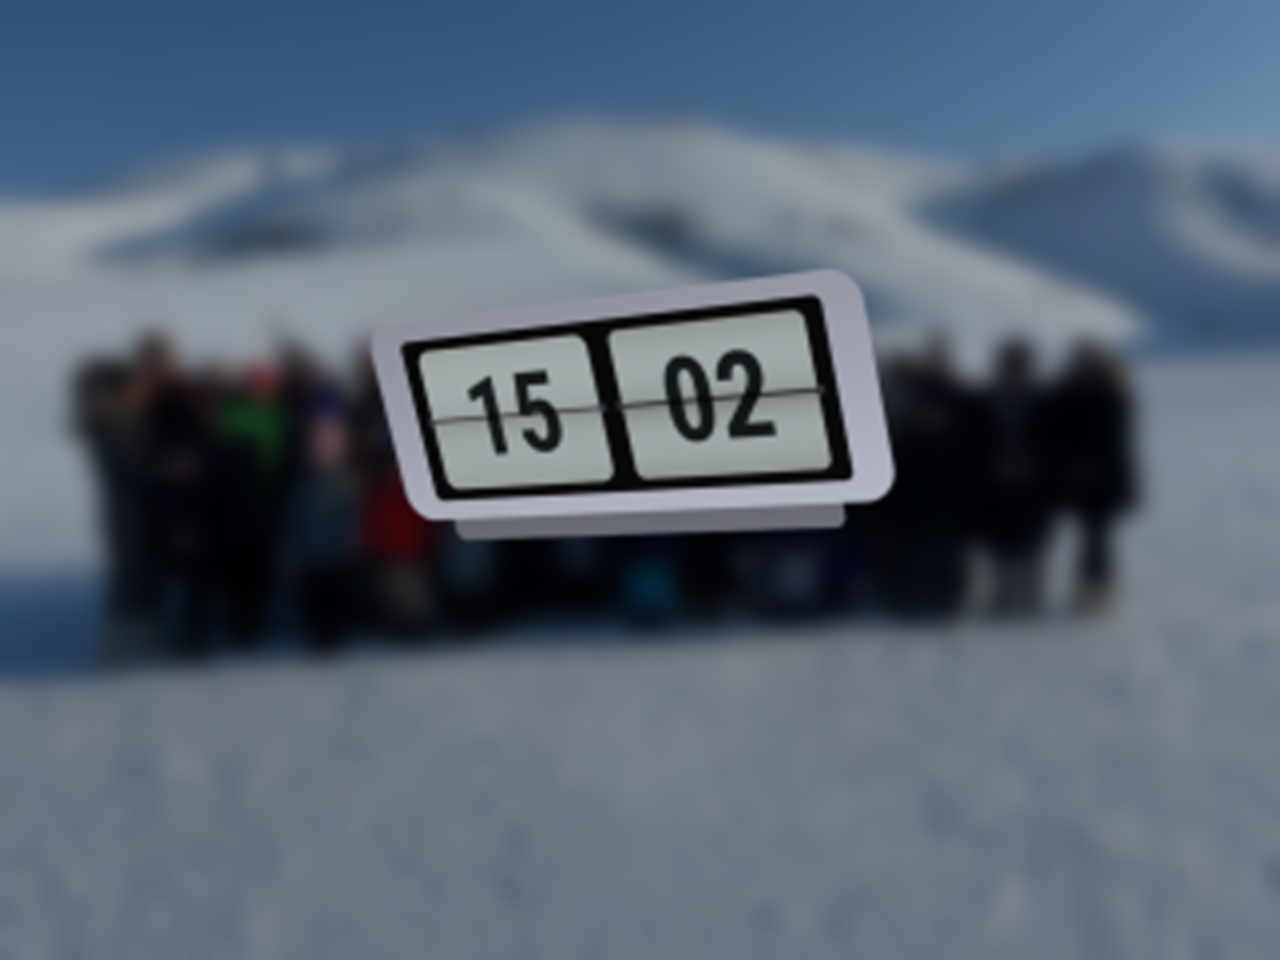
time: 15:02
